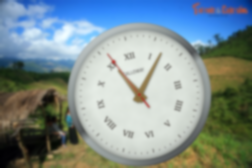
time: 11:06:56
